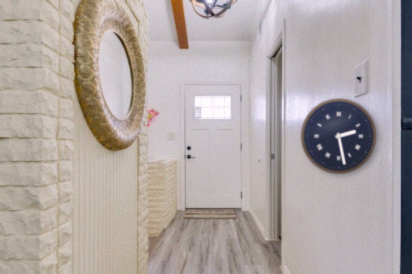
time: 2:28
